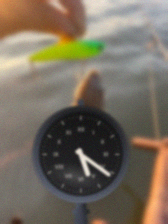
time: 5:21
